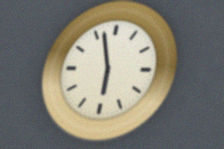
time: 5:57
